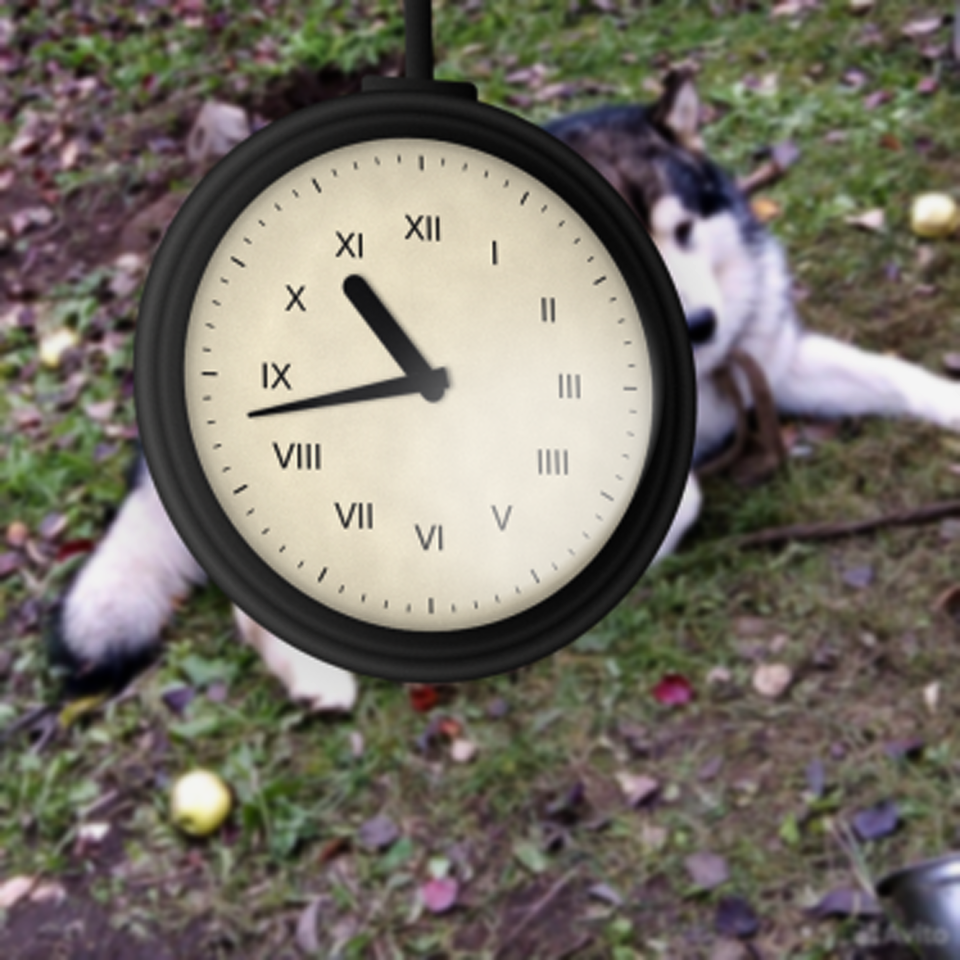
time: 10:43
